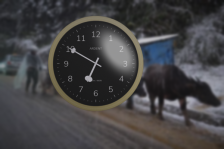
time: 6:50
